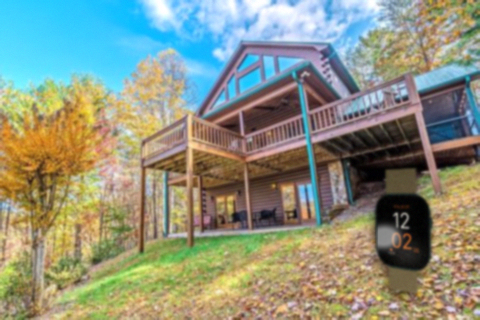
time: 12:02
